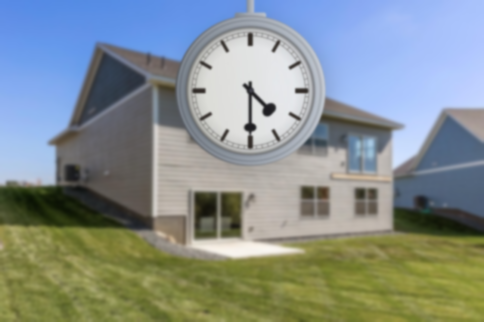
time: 4:30
